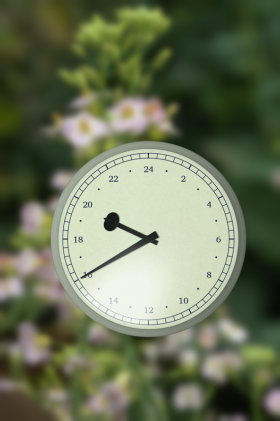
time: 19:40
